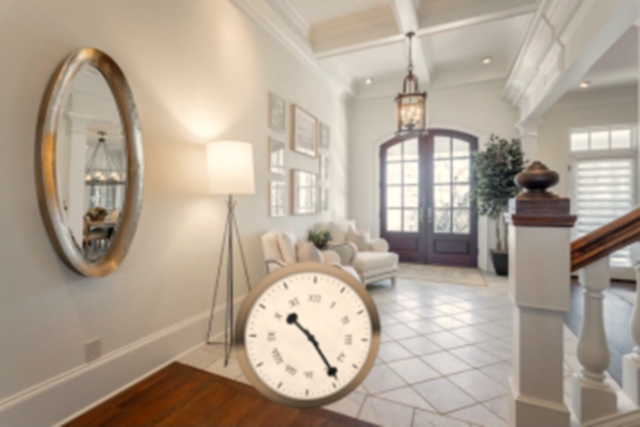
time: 10:24
